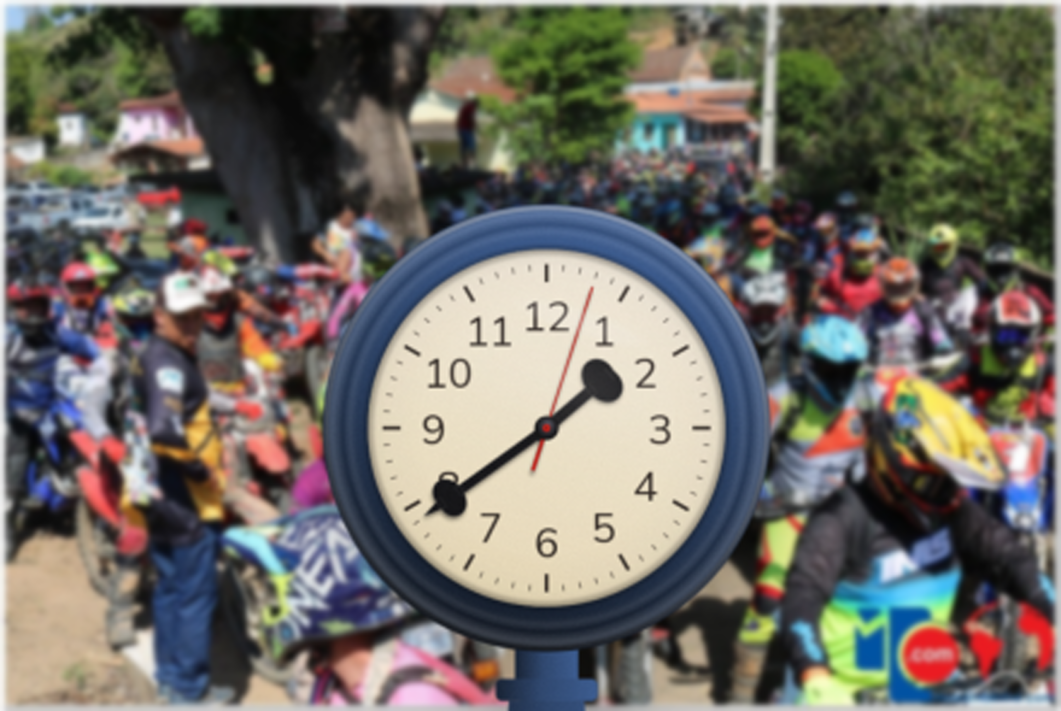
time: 1:39:03
